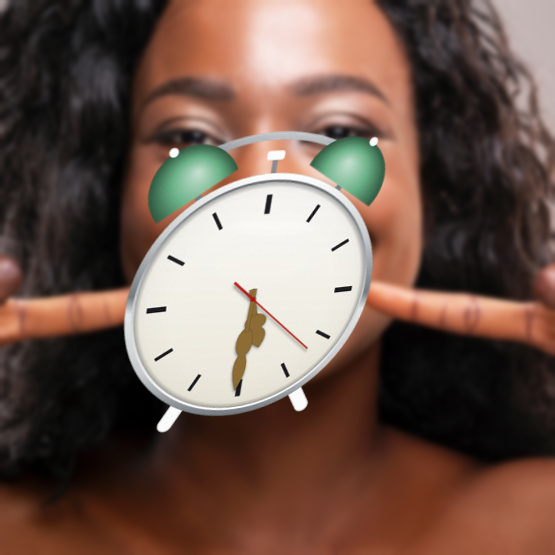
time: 5:30:22
